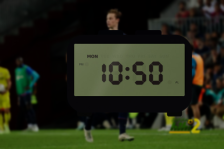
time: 10:50
